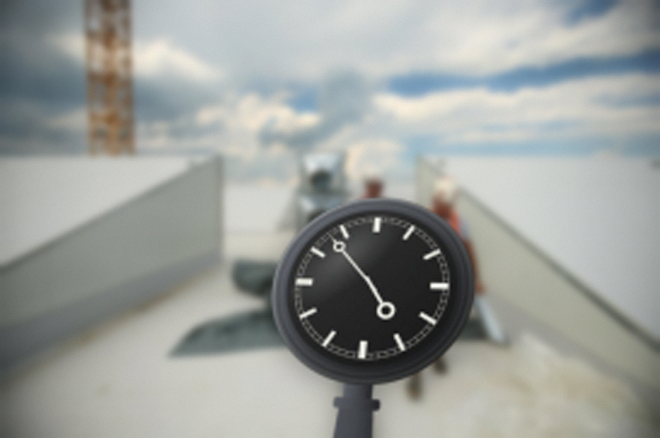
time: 4:53
